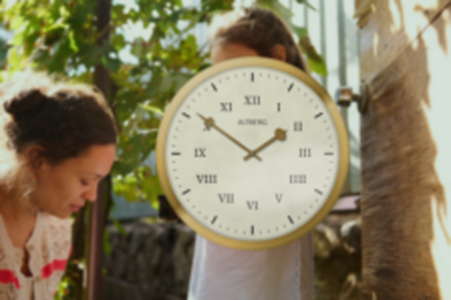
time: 1:51
